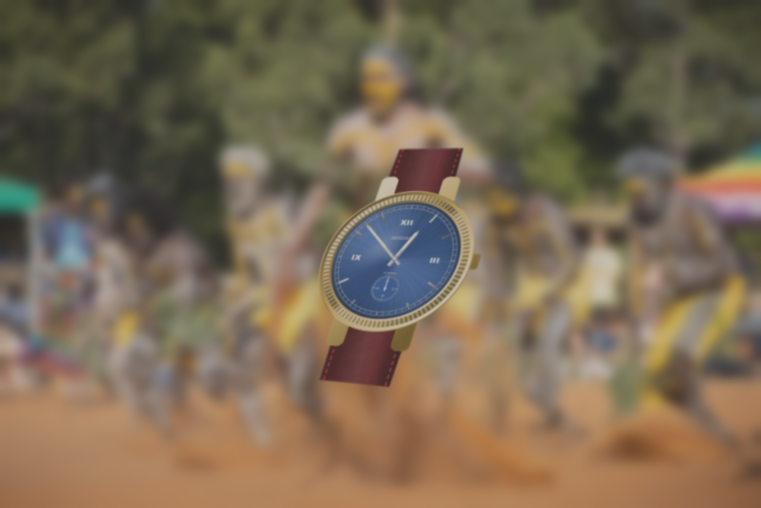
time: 12:52
